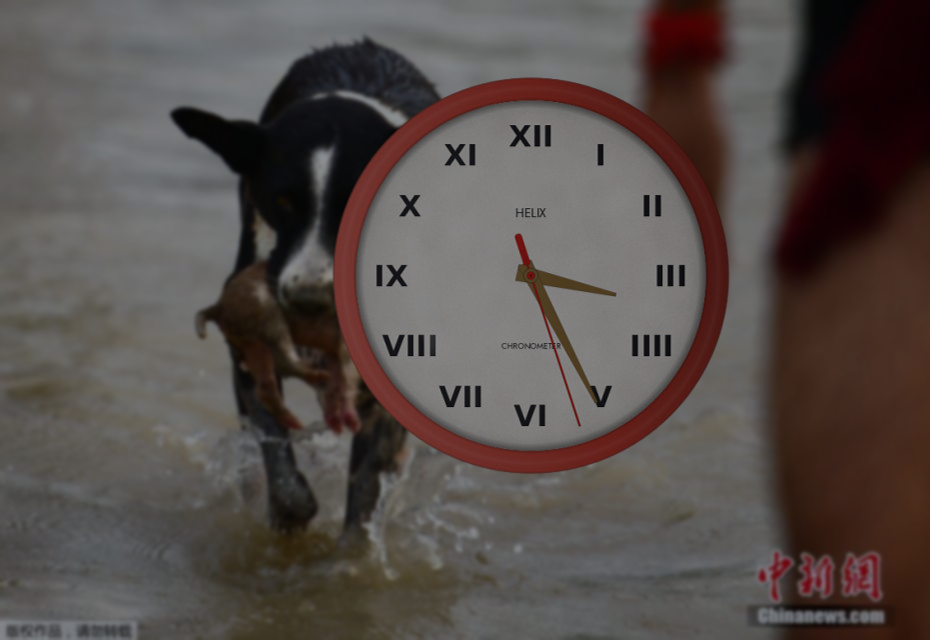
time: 3:25:27
